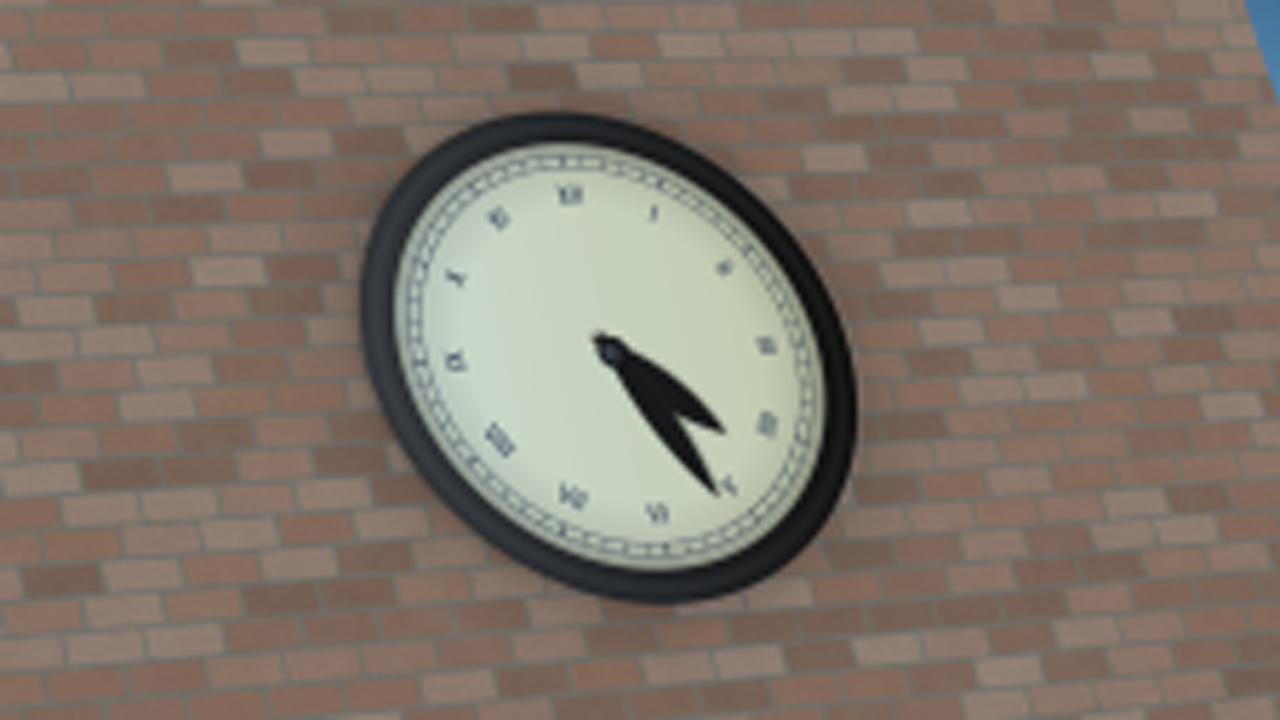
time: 4:26
